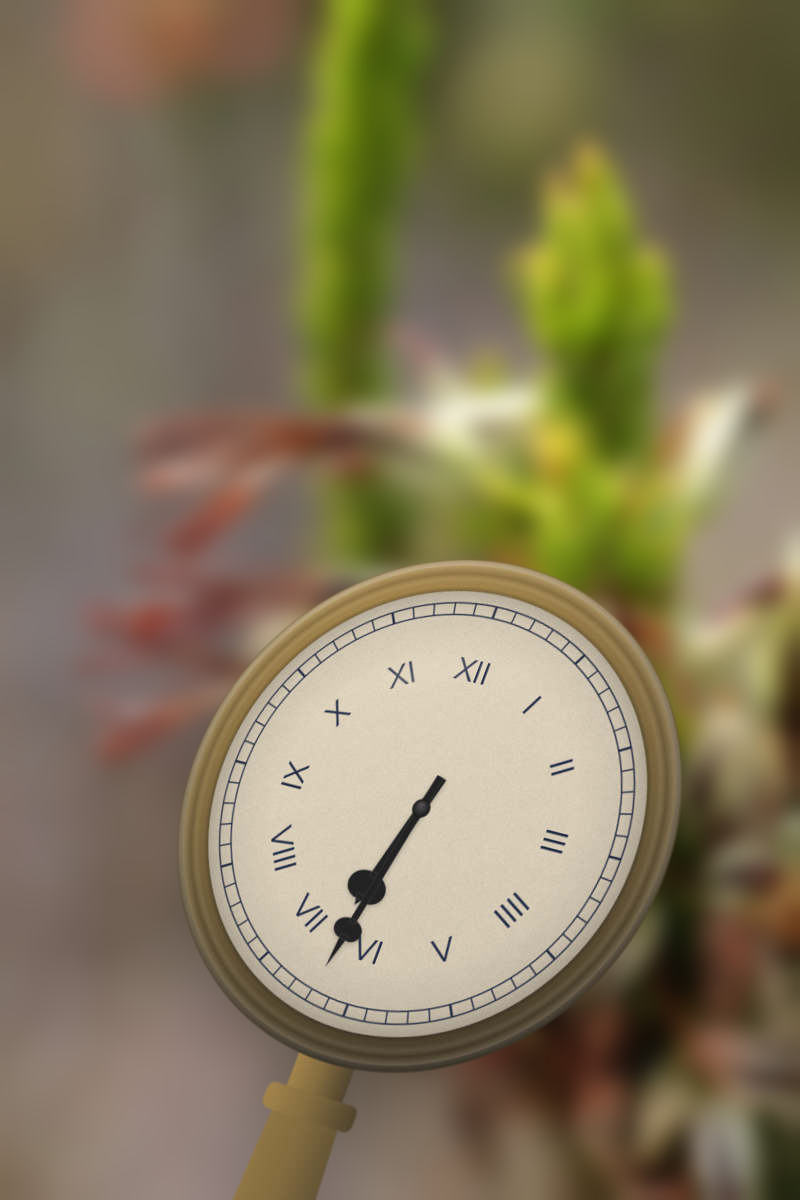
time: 6:32
